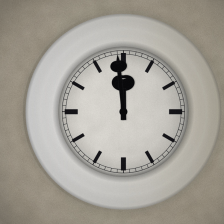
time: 11:59
